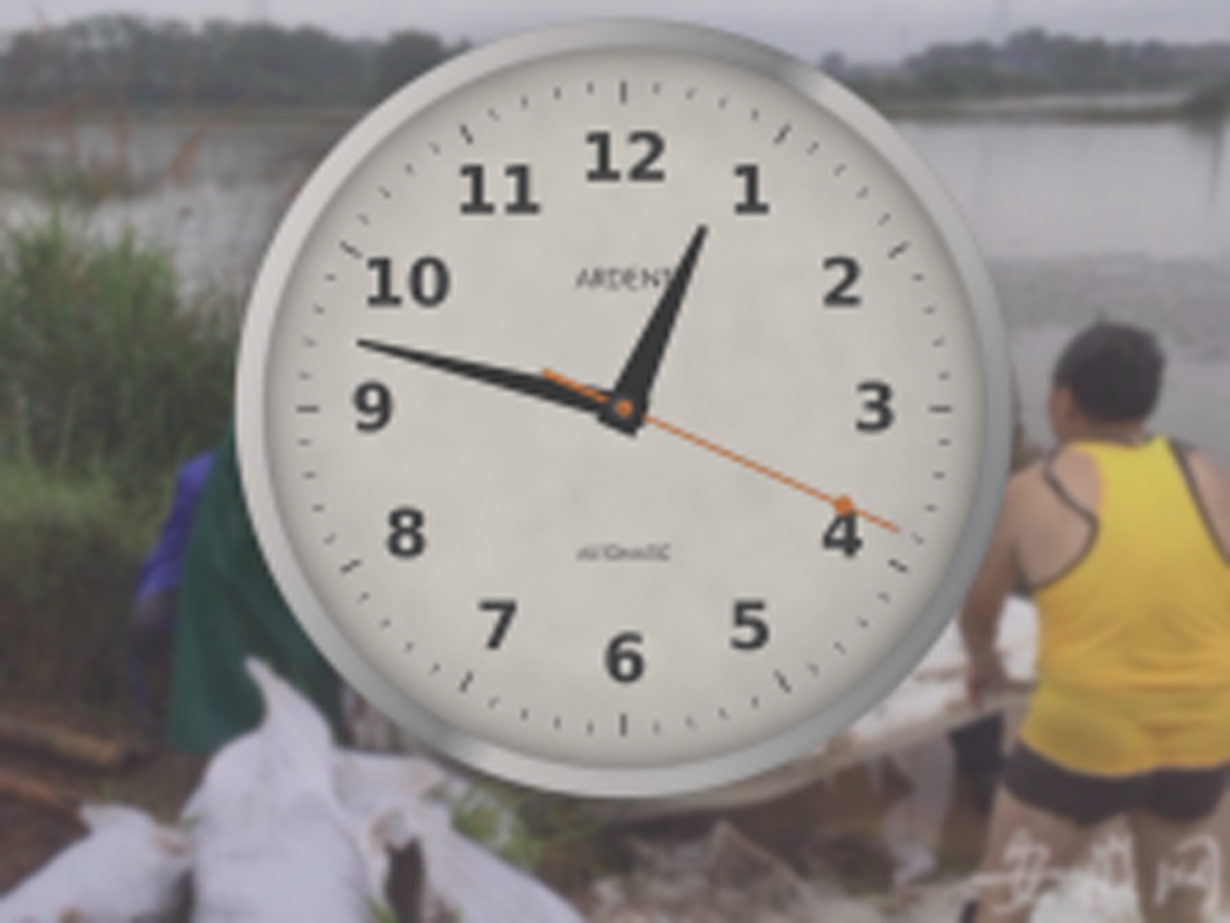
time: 12:47:19
